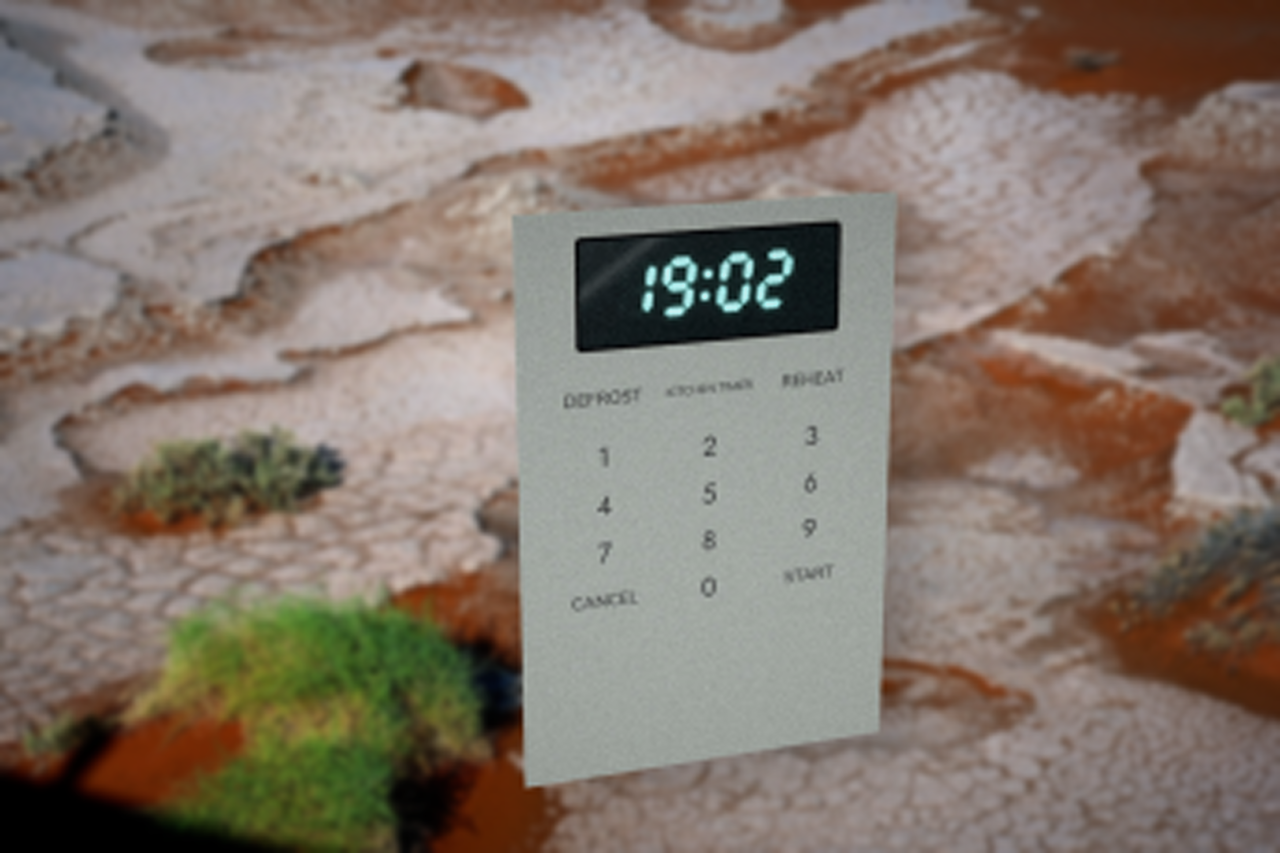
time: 19:02
